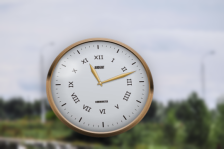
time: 11:12
